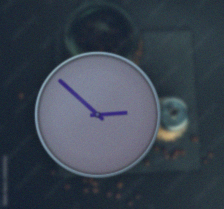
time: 2:52
